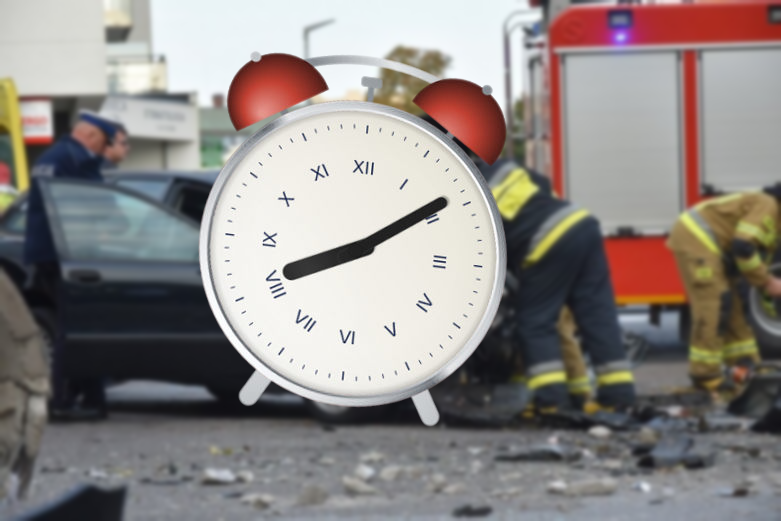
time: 8:09
